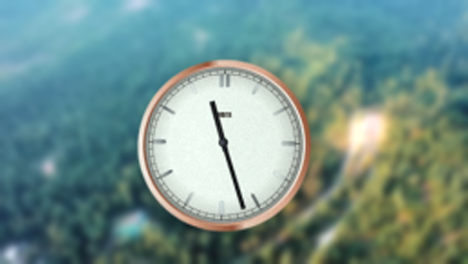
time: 11:27
